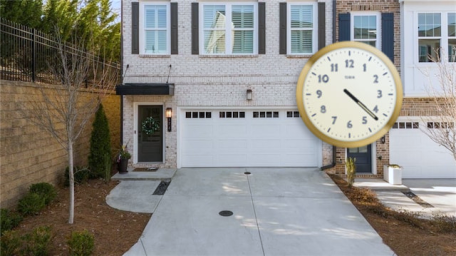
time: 4:22
